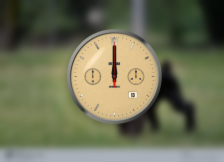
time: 12:00
